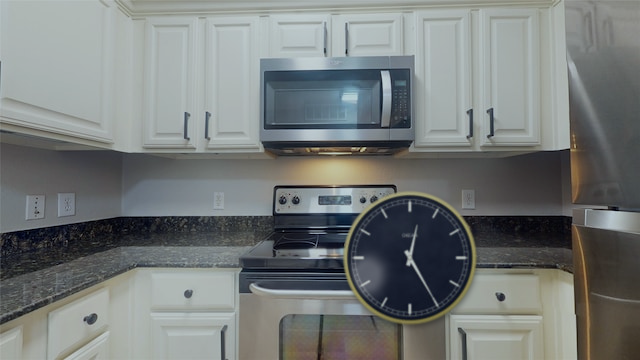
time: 12:25
